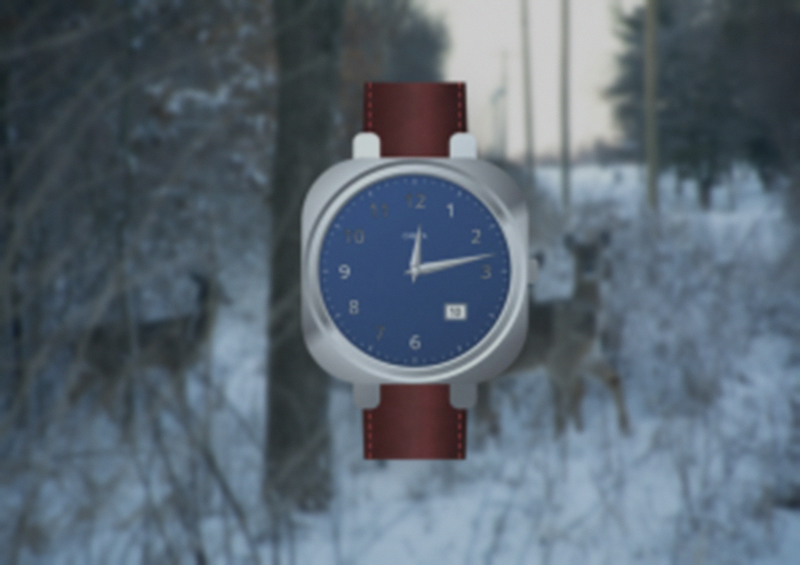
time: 12:13
